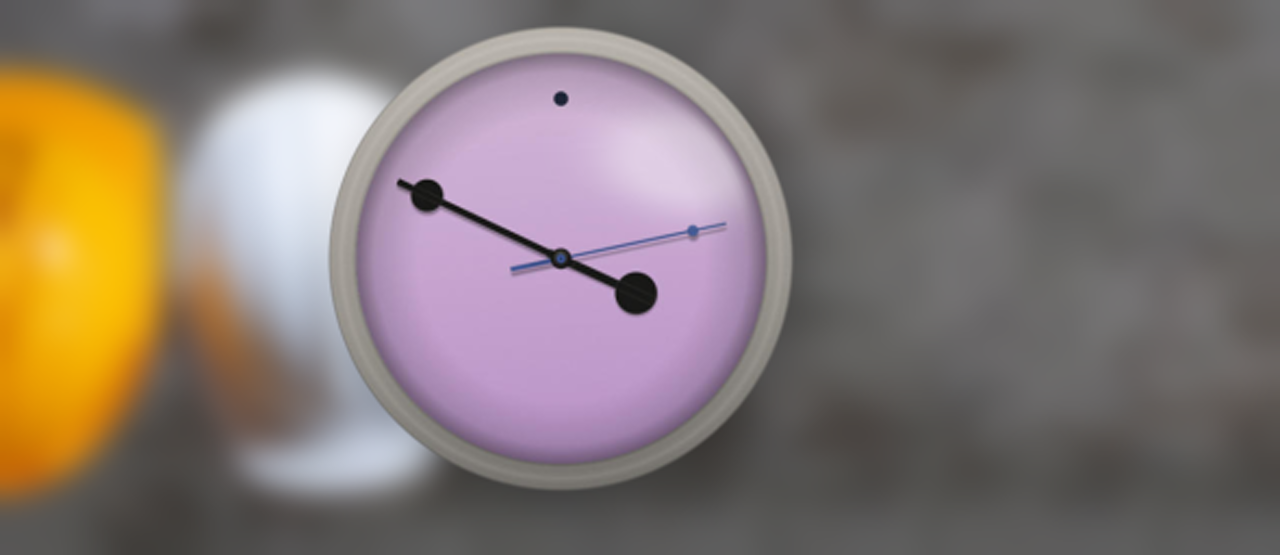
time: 3:49:13
